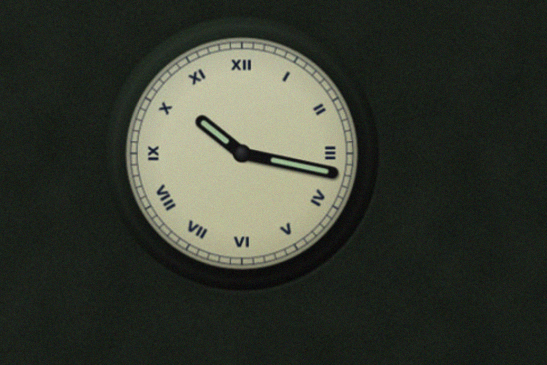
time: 10:17
